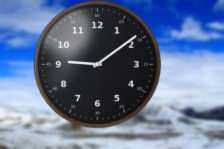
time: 9:09
